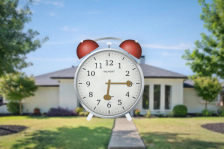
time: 6:15
